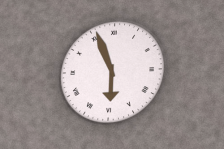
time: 5:56
